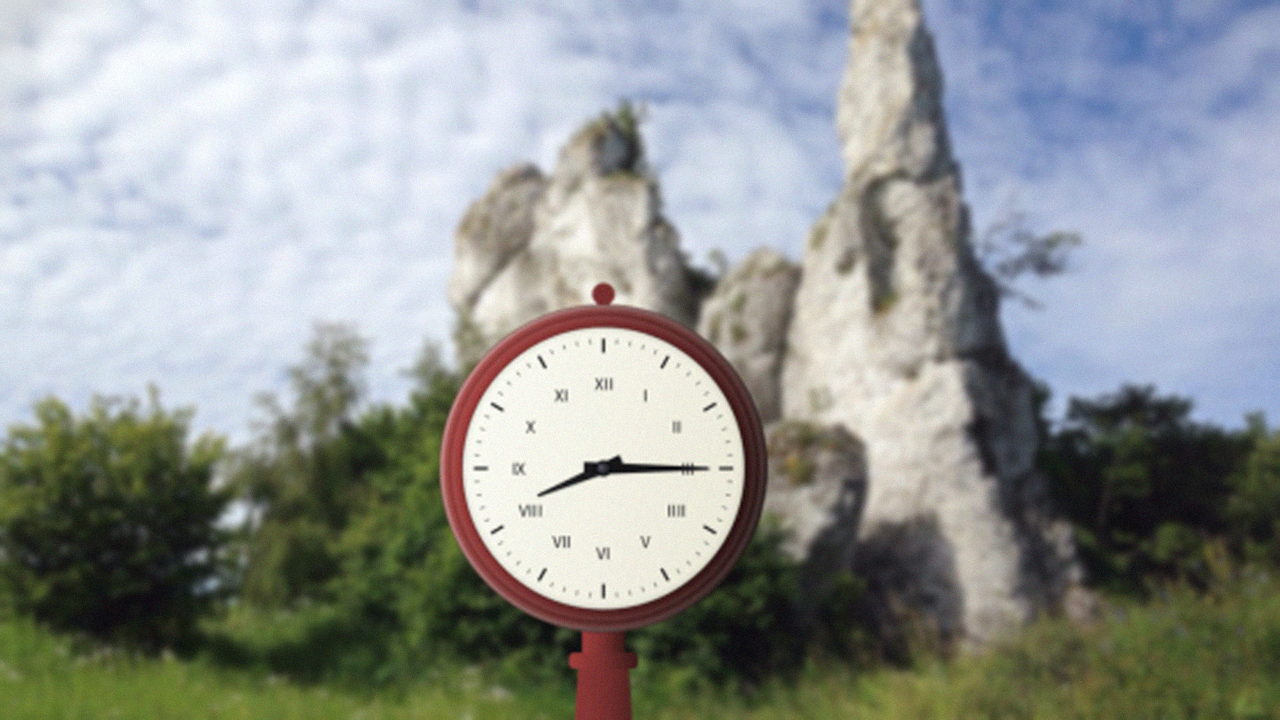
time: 8:15
